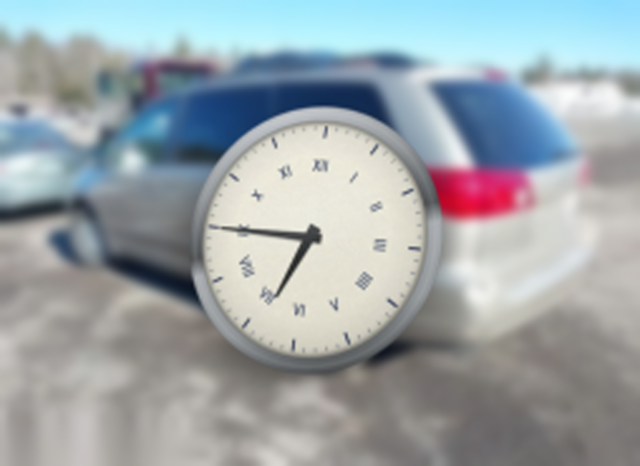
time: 6:45
